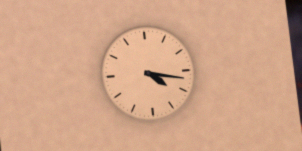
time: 4:17
